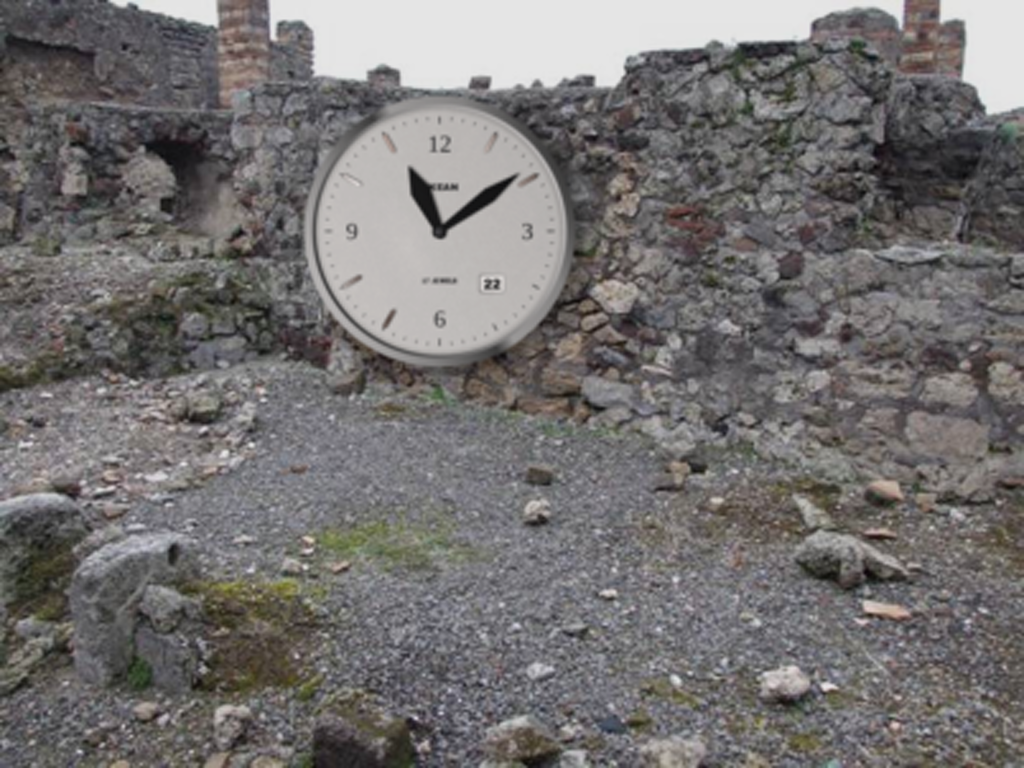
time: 11:09
